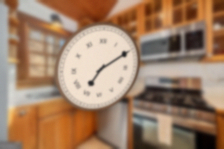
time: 7:10
